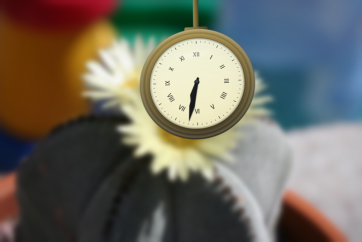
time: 6:32
